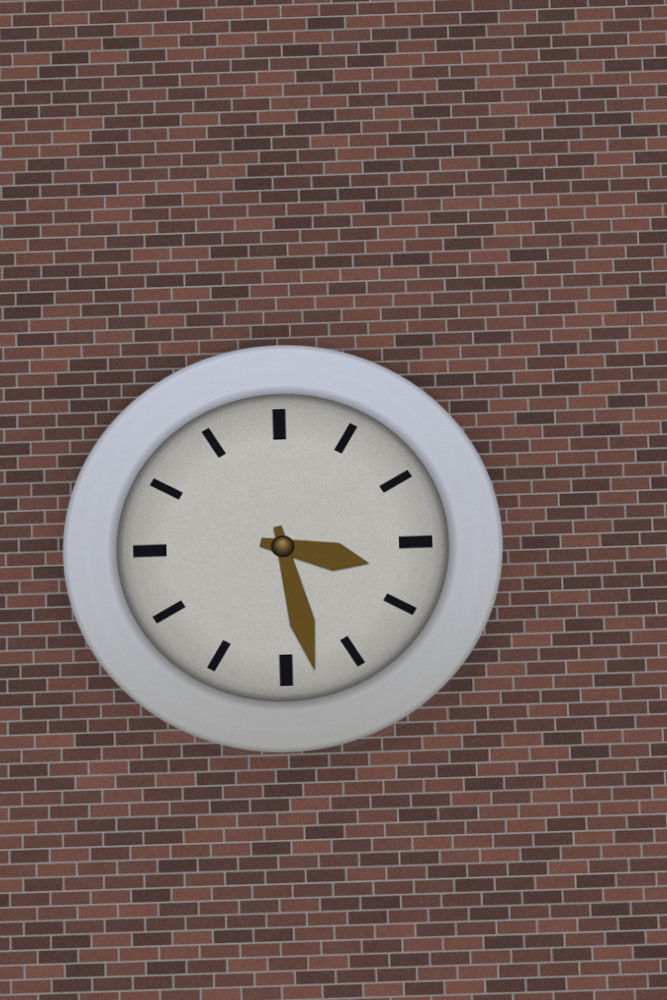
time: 3:28
